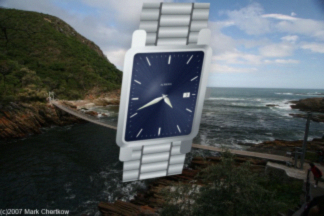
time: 4:41
